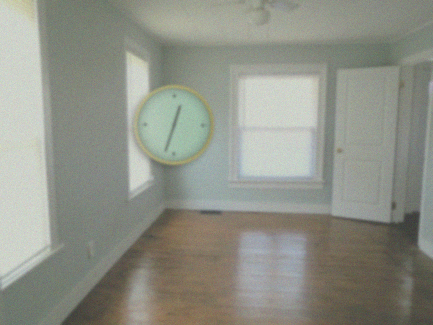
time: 12:33
